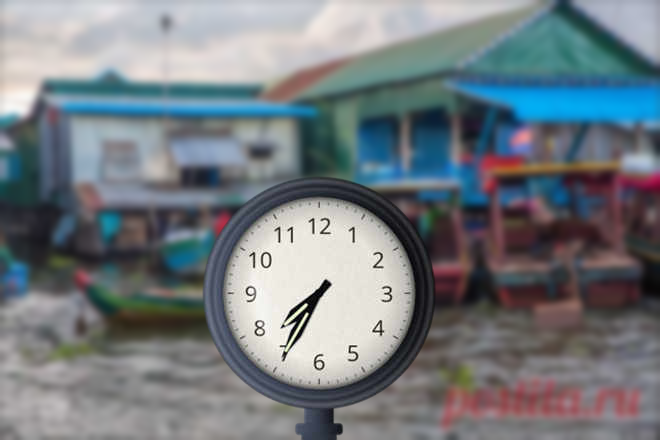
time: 7:35
